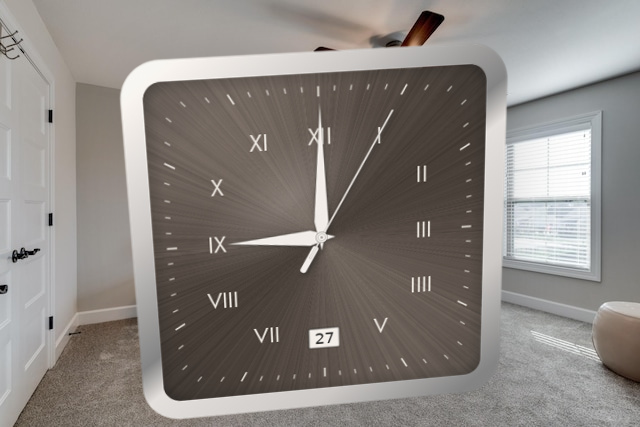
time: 9:00:05
